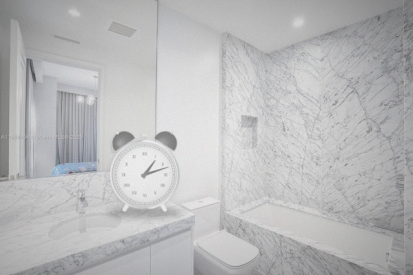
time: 1:12
